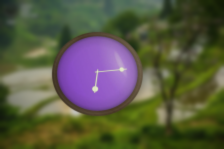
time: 6:14
